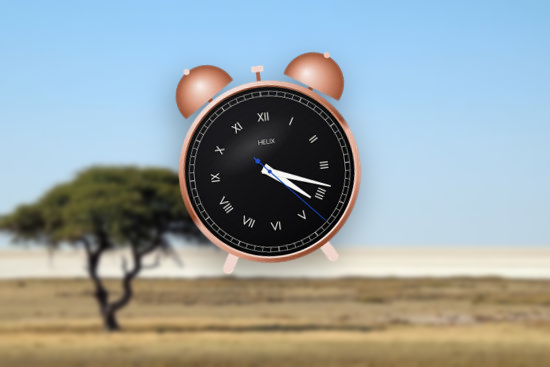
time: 4:18:23
